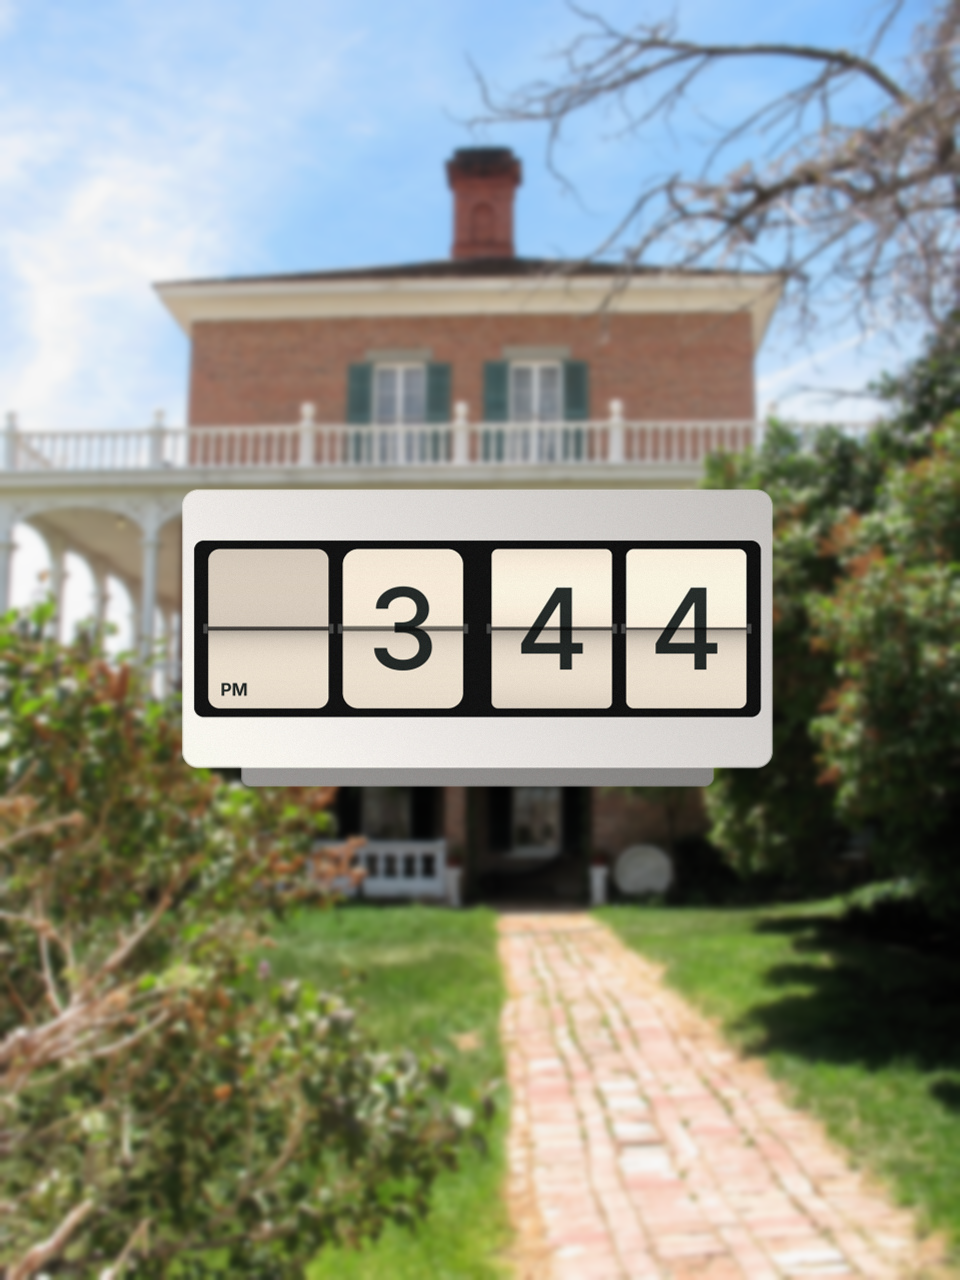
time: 3:44
